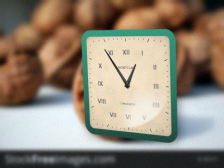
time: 12:54
